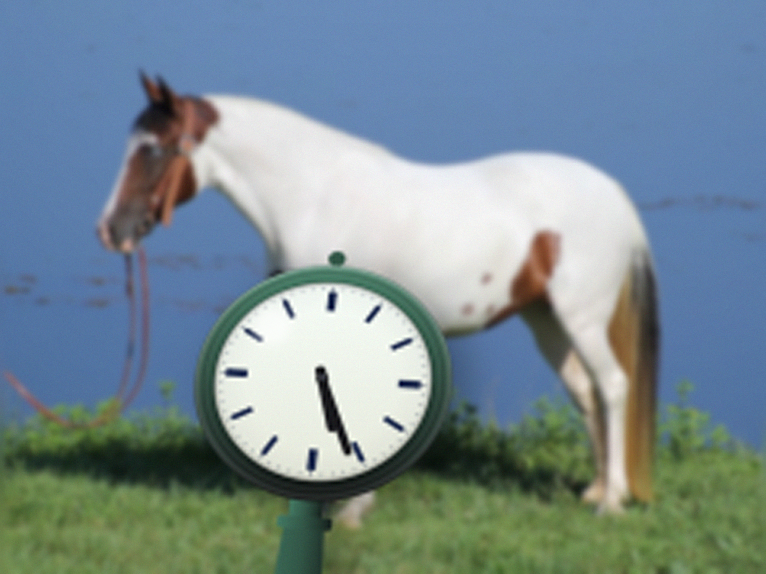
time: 5:26
